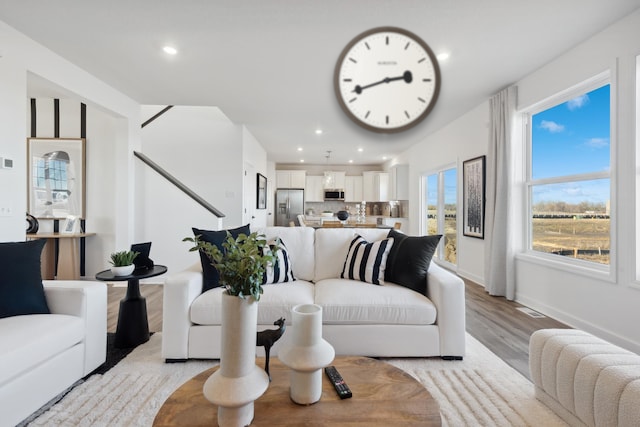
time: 2:42
